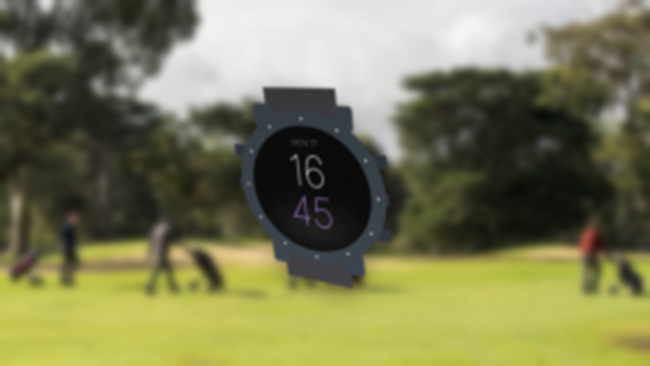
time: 16:45
